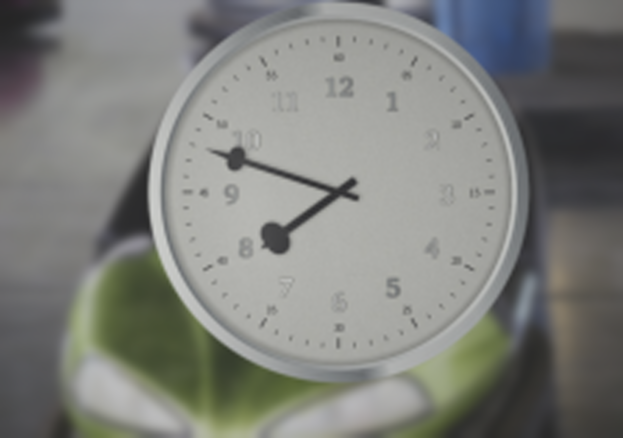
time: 7:48
